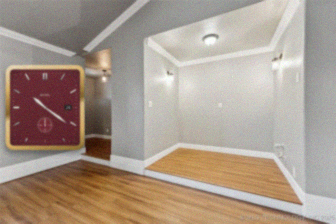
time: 10:21
